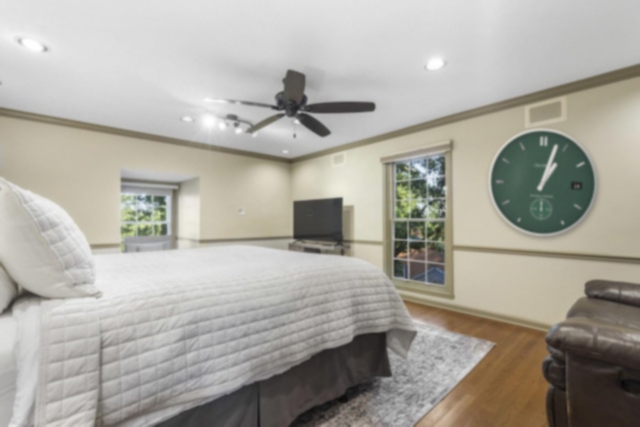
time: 1:03
